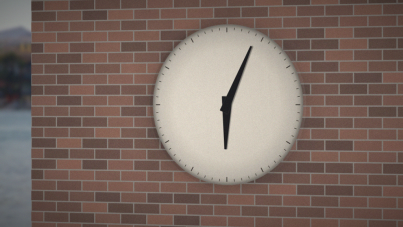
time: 6:04
